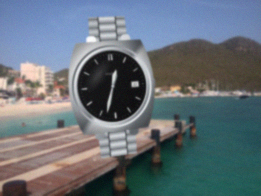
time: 12:33
